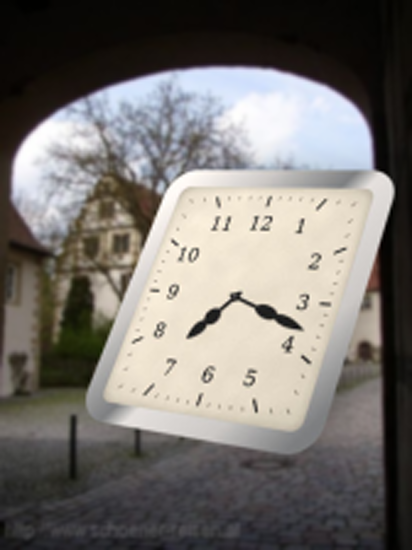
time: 7:18
